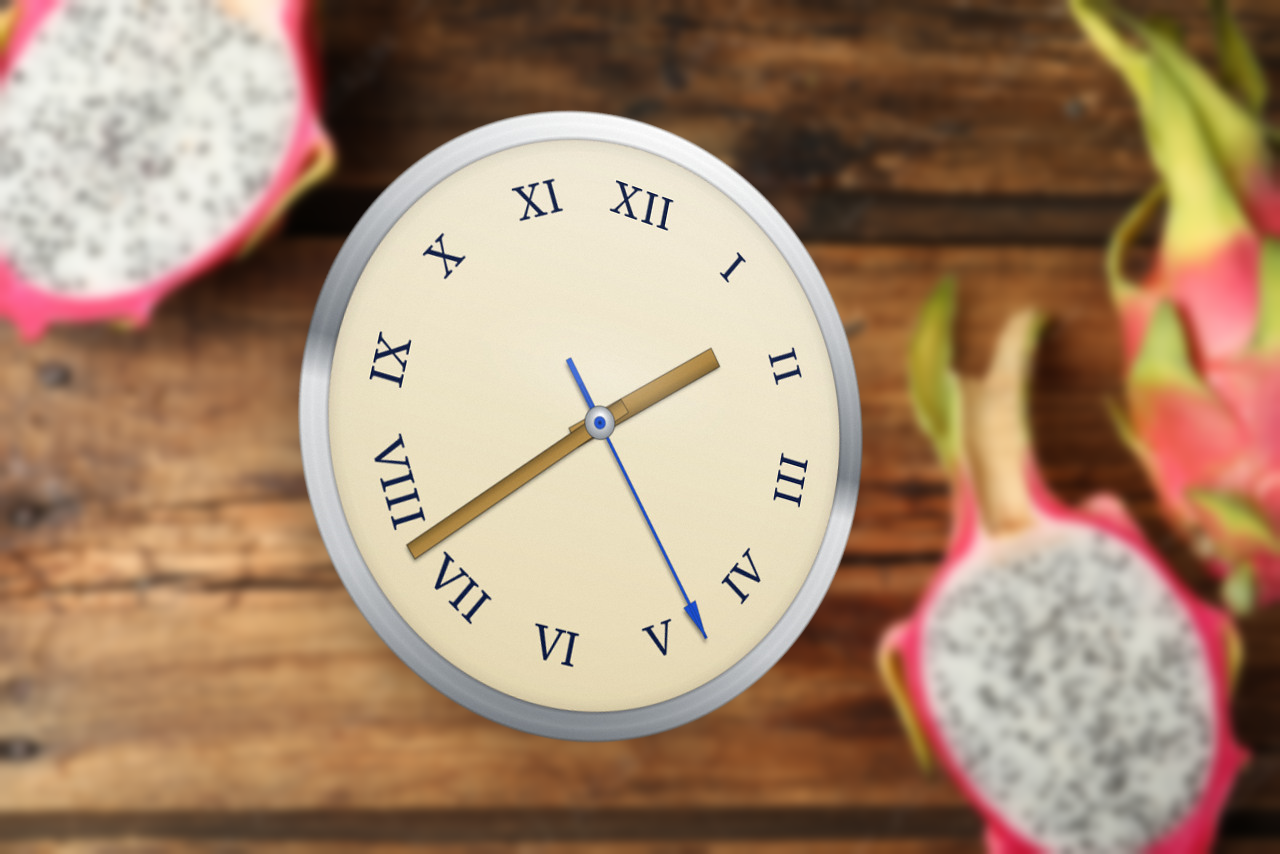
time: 1:37:23
